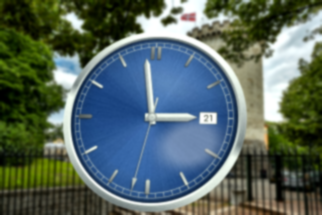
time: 2:58:32
